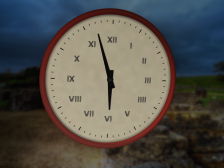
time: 5:57
